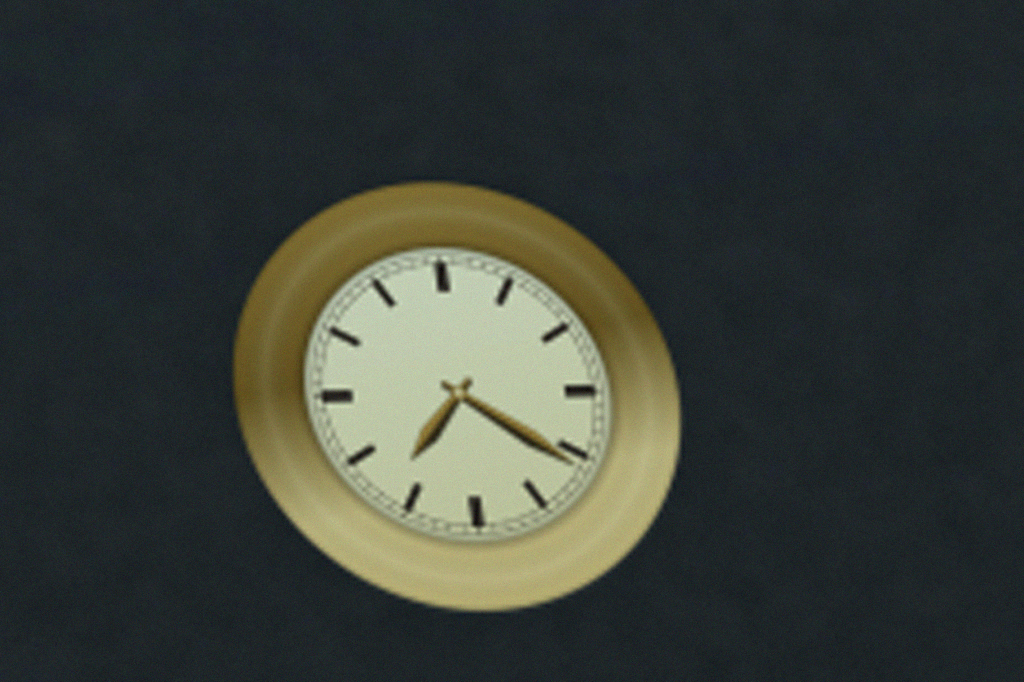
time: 7:21
